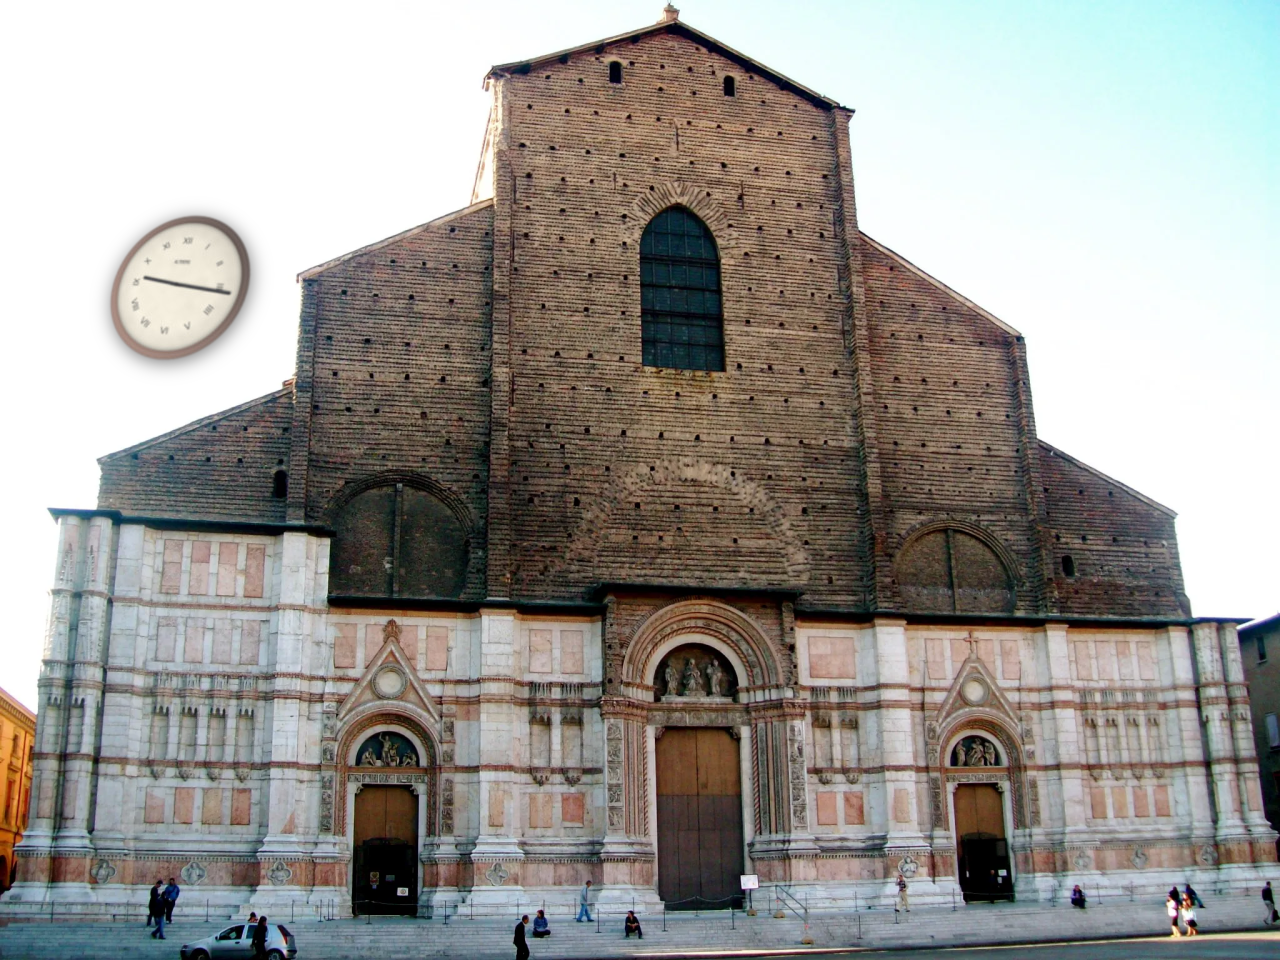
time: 9:16
